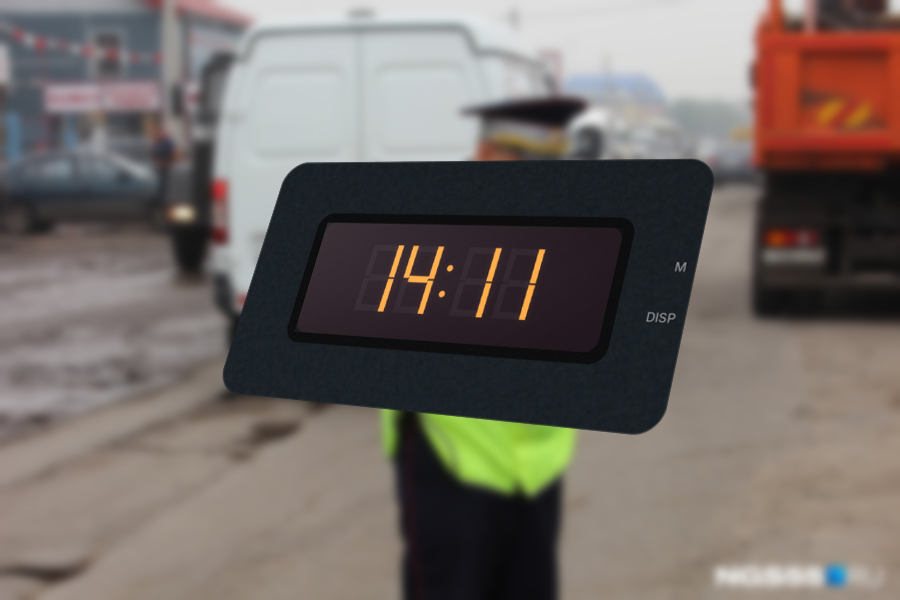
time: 14:11
